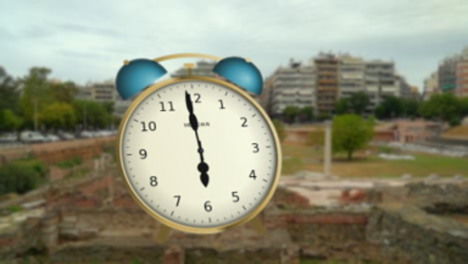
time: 5:59
